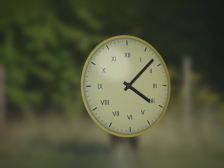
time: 4:08
